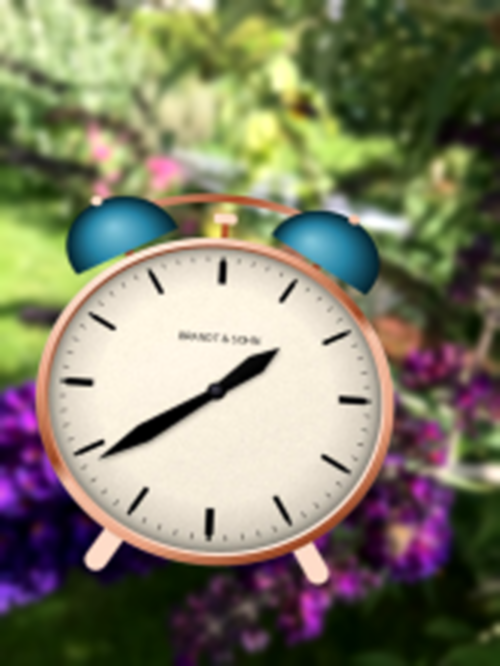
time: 1:39
